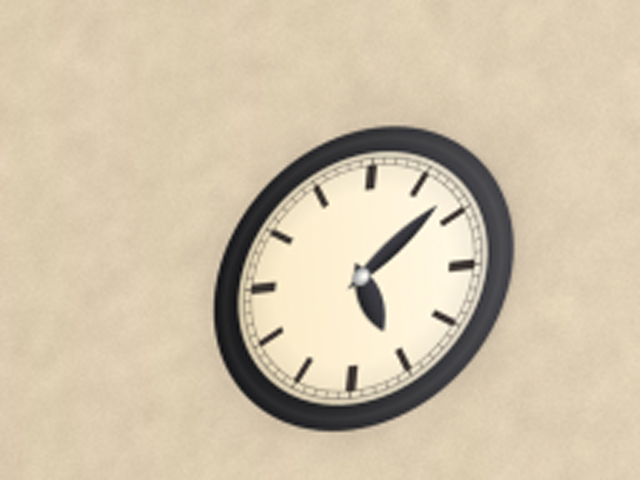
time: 5:08
